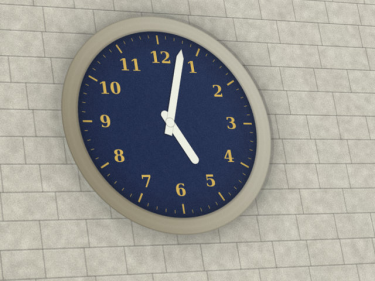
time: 5:03
